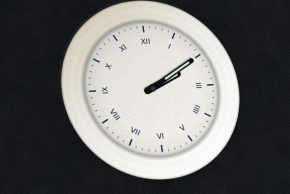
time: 2:10
